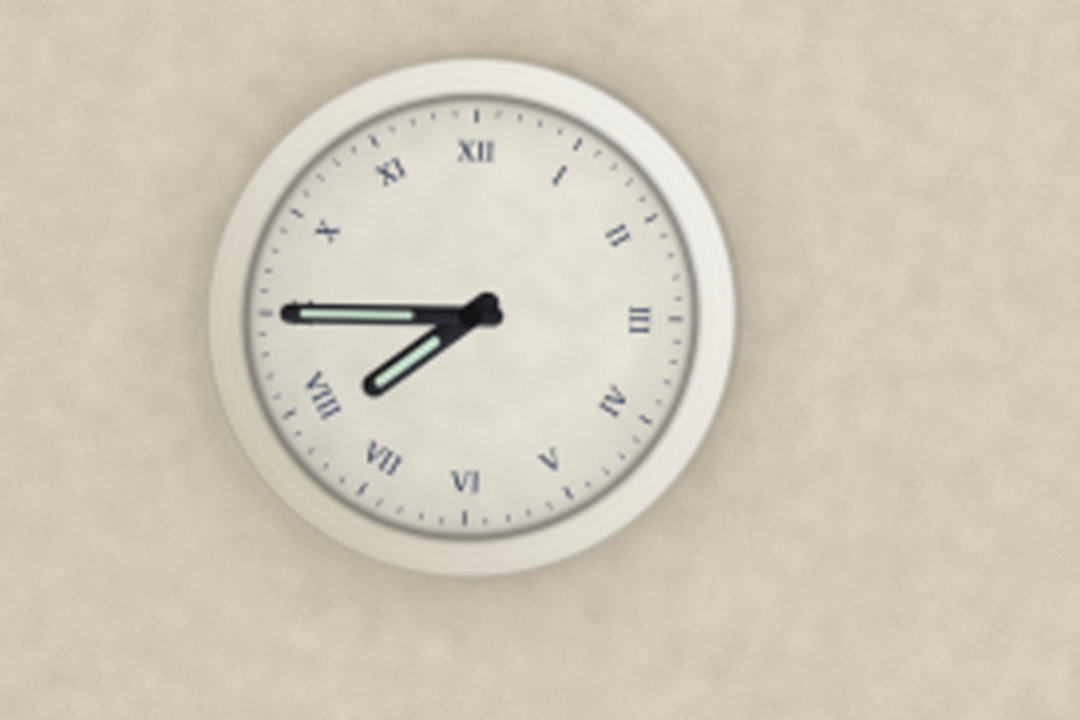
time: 7:45
